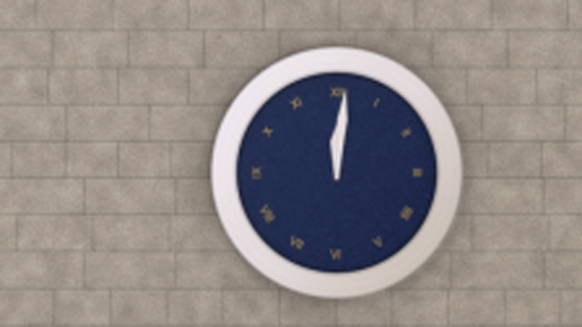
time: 12:01
